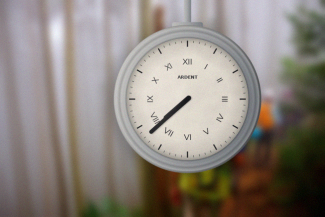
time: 7:38
